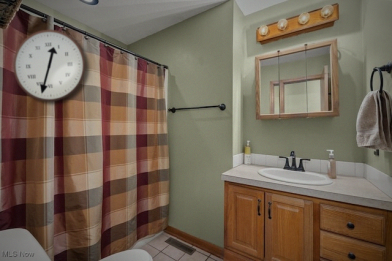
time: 12:33
